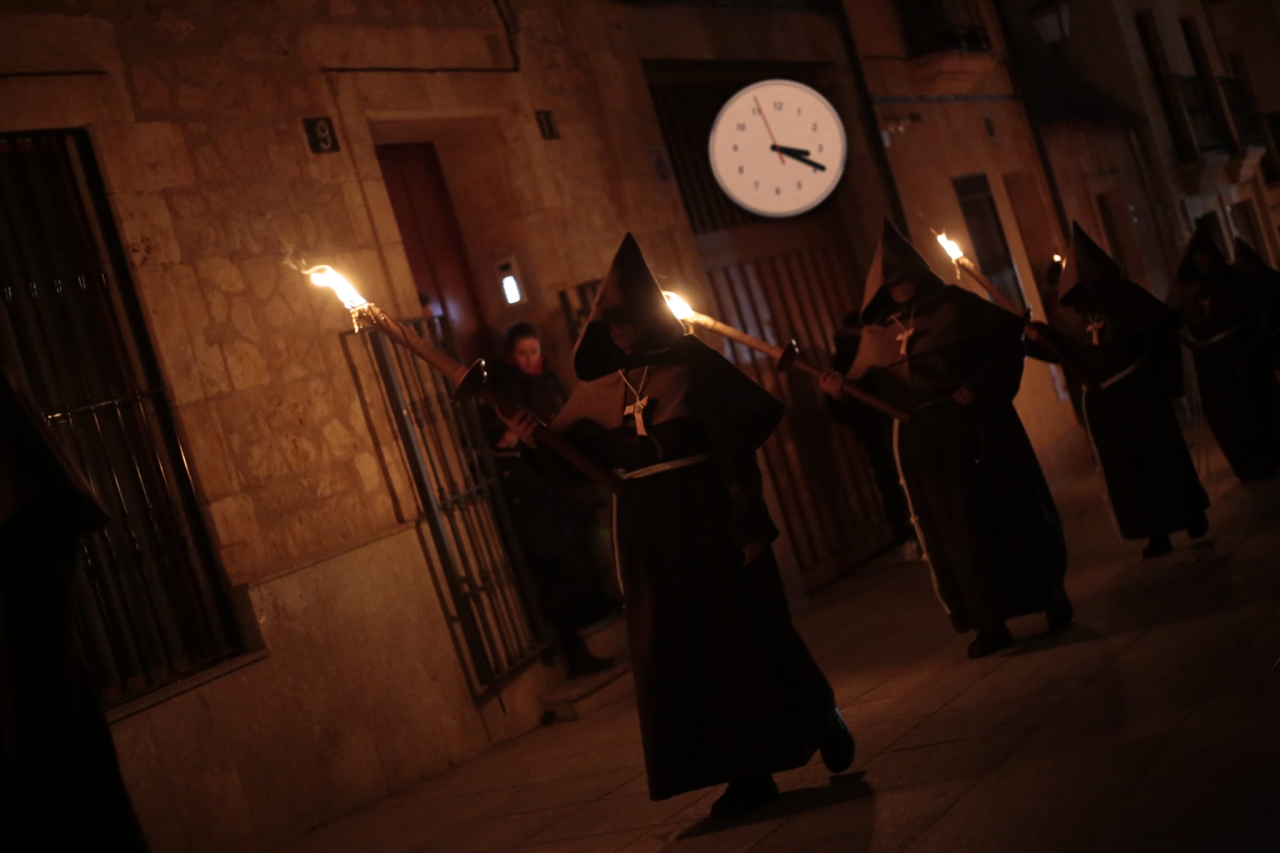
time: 3:18:56
